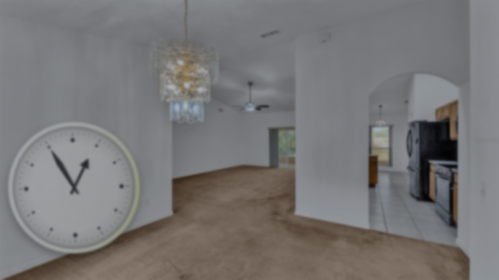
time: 12:55
